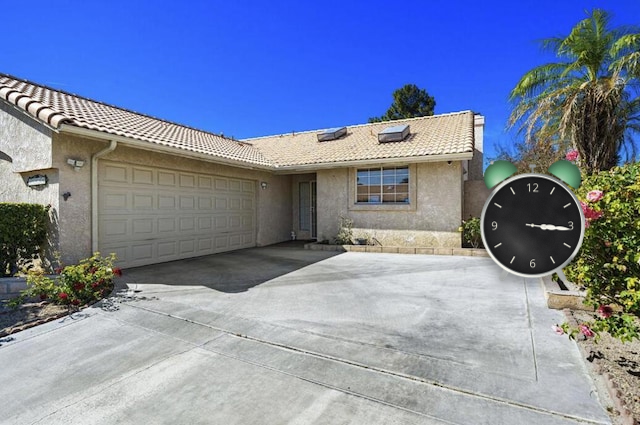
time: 3:16
